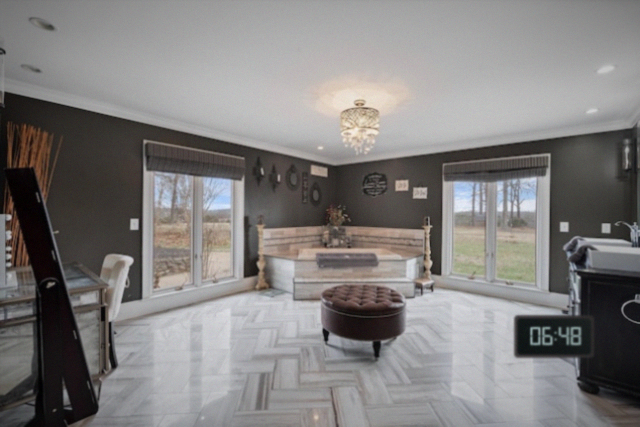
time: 6:48
